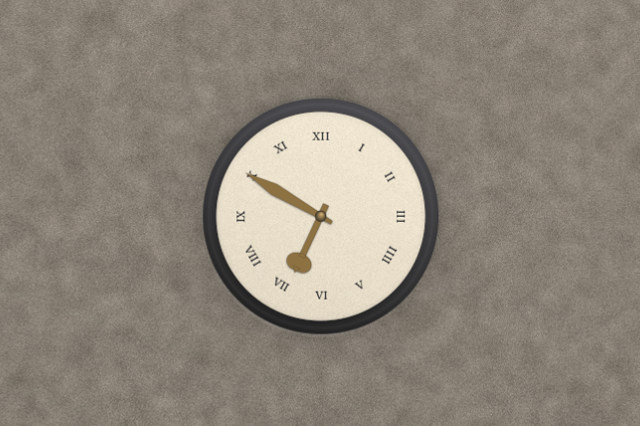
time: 6:50
